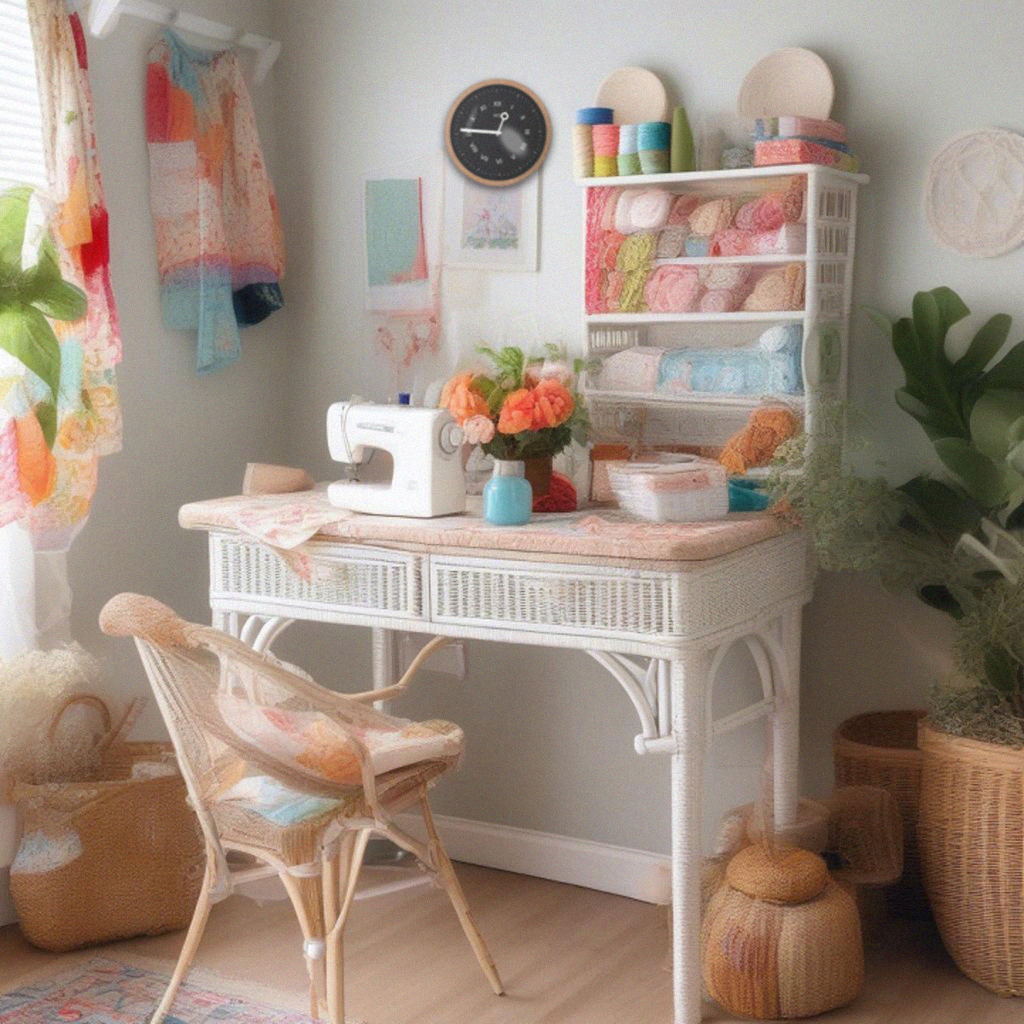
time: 12:46
